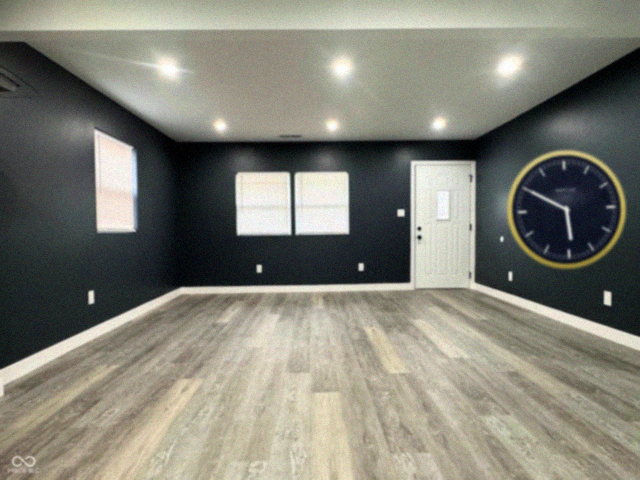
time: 5:50
